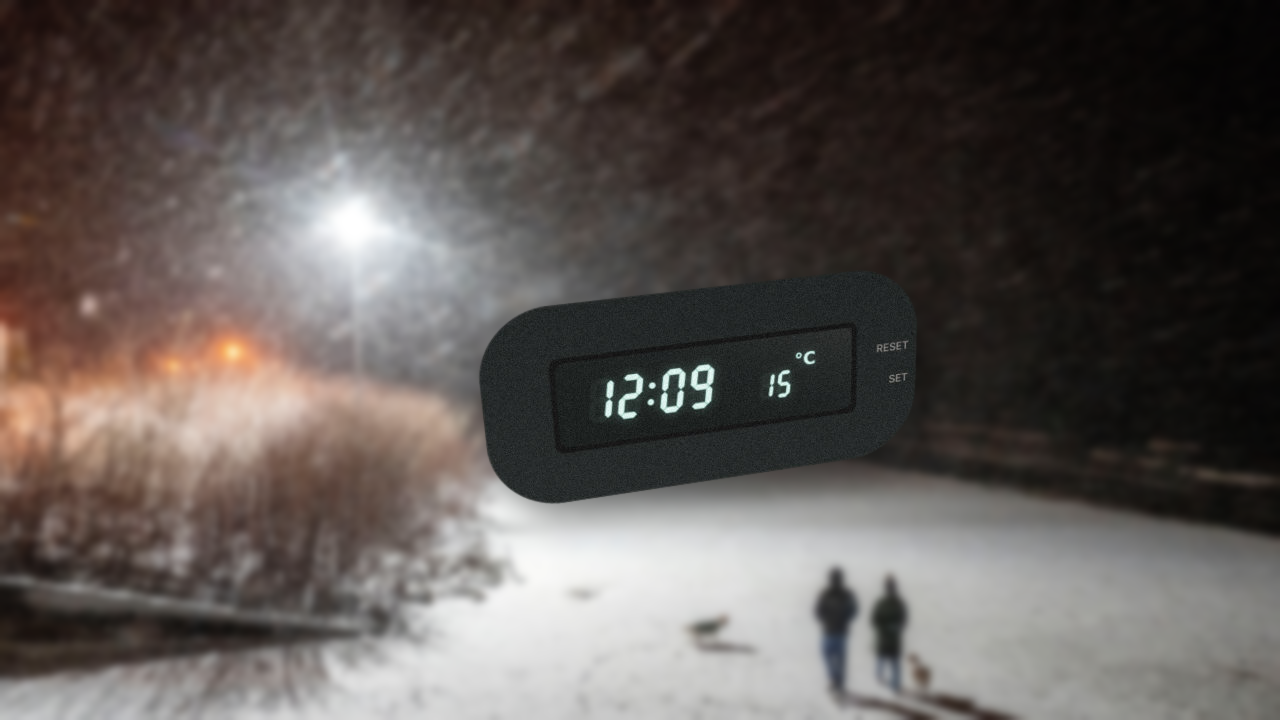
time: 12:09
